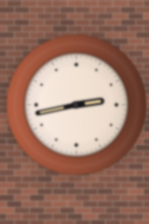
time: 2:43
